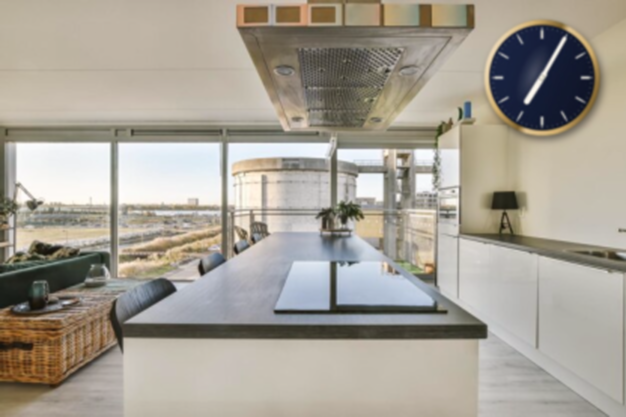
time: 7:05
